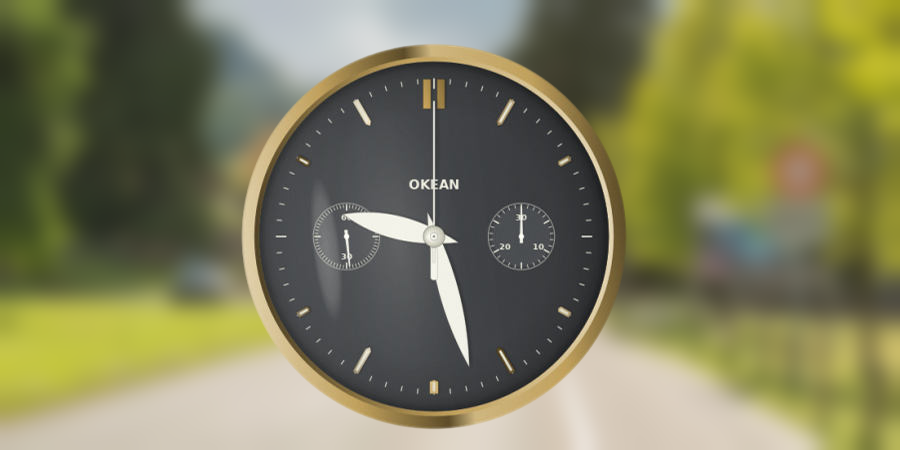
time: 9:27:29
